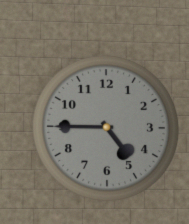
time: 4:45
